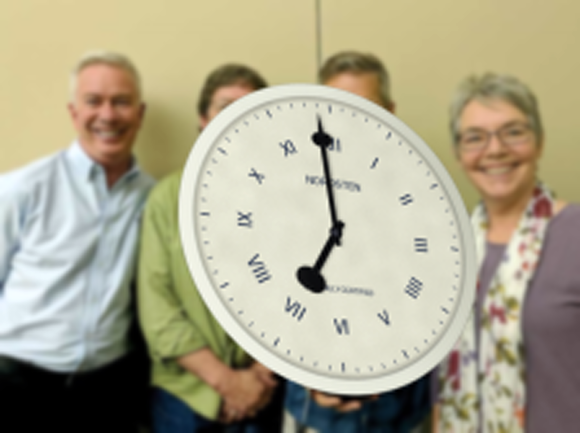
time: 6:59
